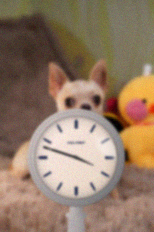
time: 3:48
